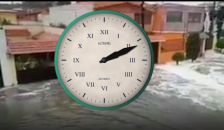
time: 2:11
